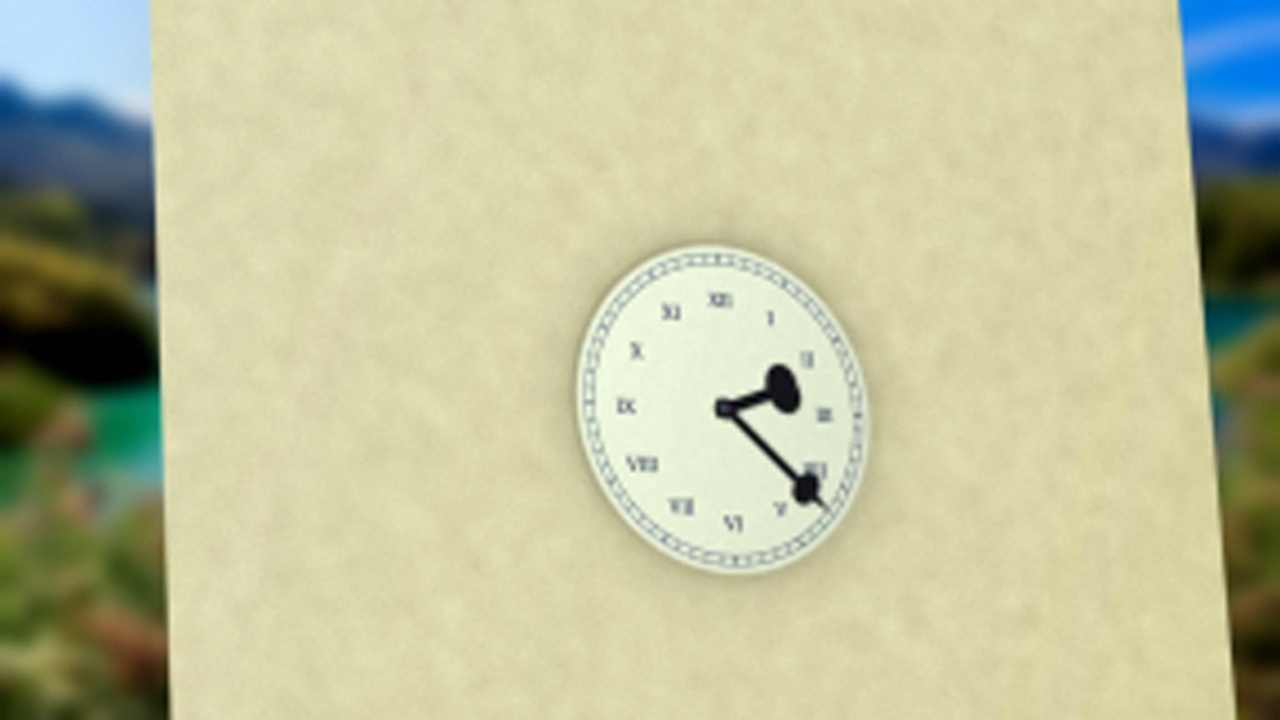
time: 2:22
